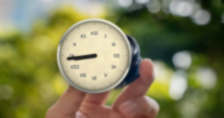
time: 8:44
